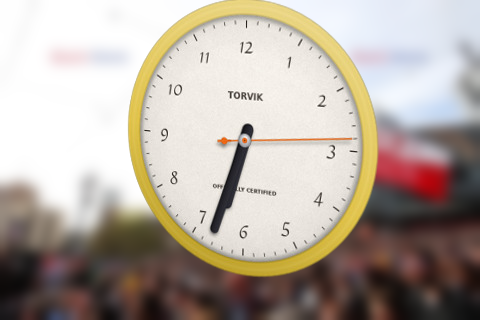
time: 6:33:14
